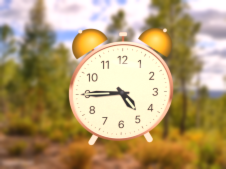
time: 4:45
